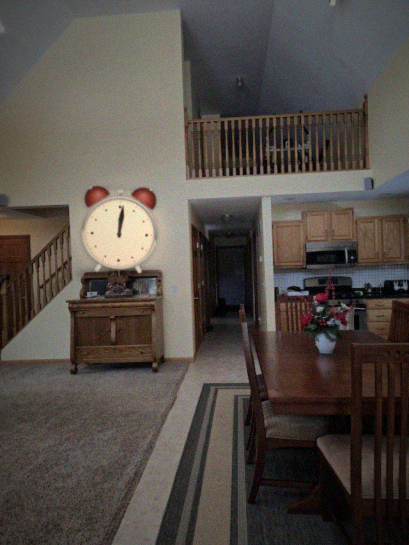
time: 12:01
